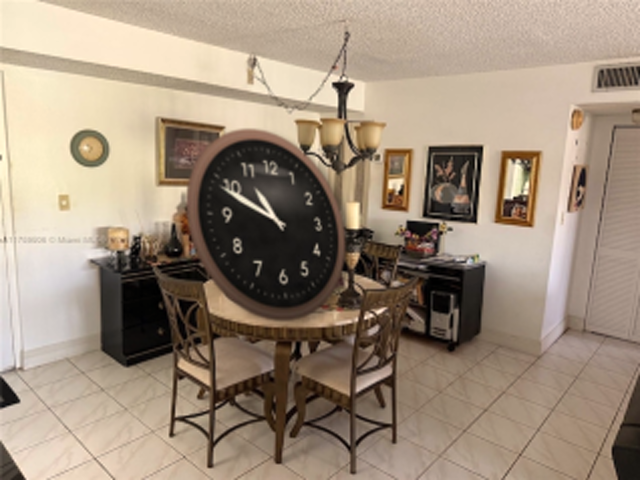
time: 10:49
